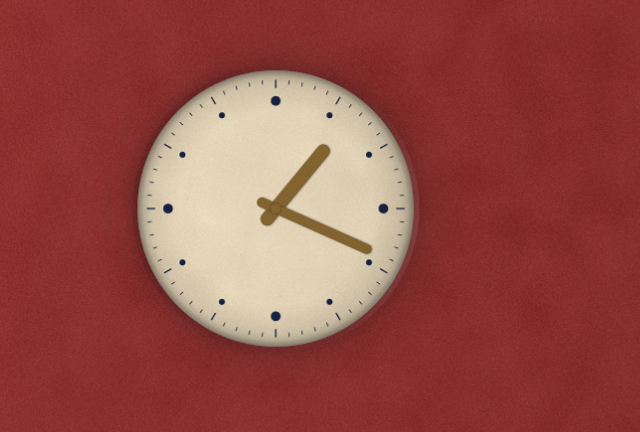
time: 1:19
